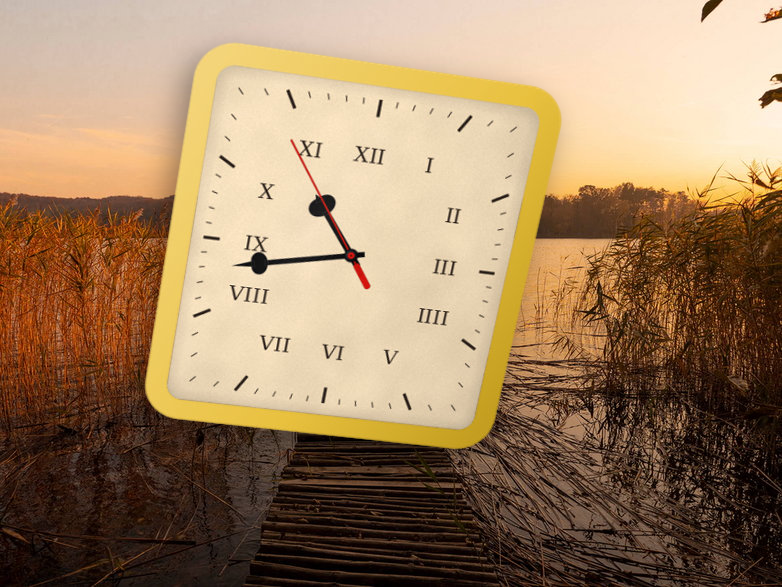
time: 10:42:54
